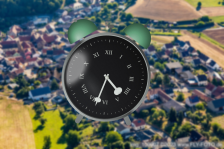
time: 4:33
